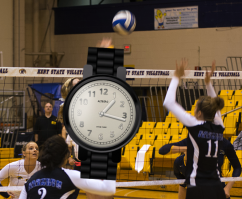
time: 1:17
